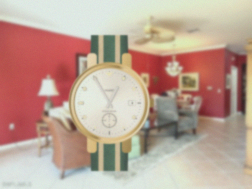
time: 12:55
